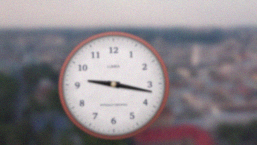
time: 9:17
